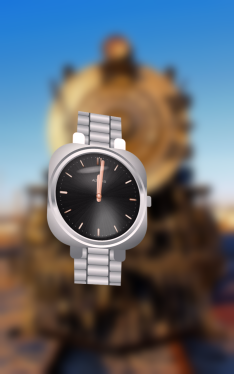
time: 12:01
